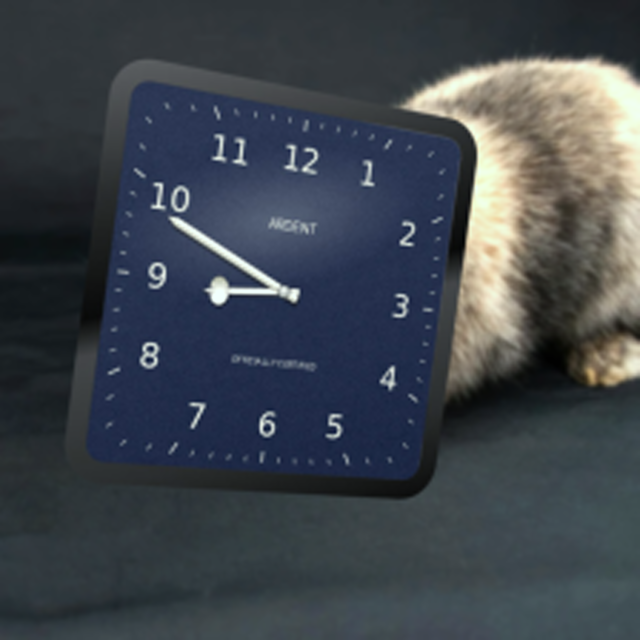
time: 8:49
